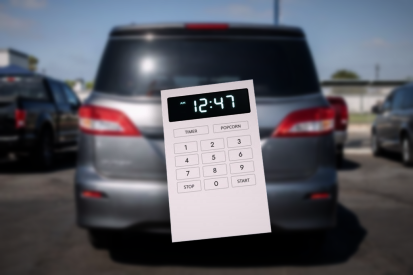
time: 12:47
